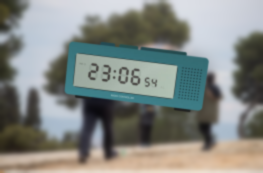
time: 23:06:54
